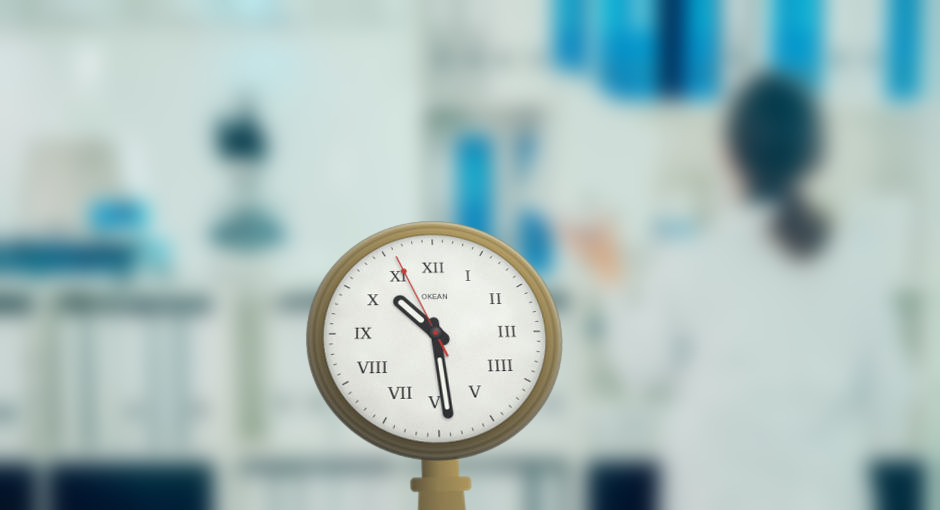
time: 10:28:56
